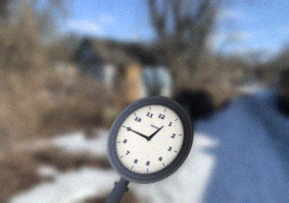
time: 12:45
